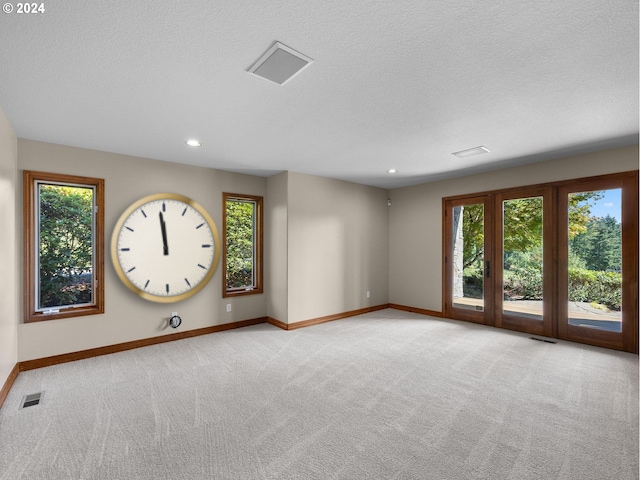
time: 11:59
